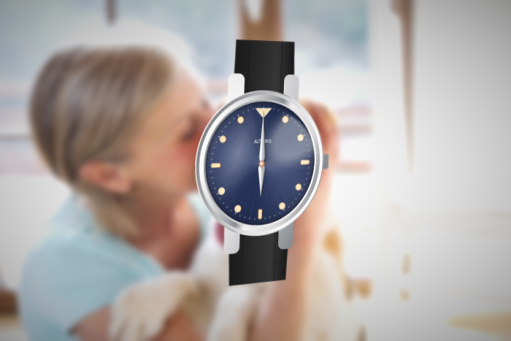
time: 6:00
